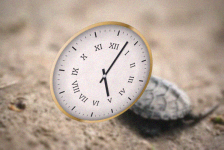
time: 5:03
